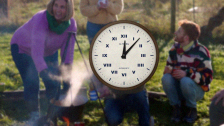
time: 12:07
